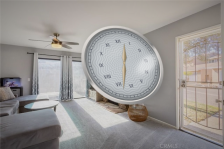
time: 12:33
